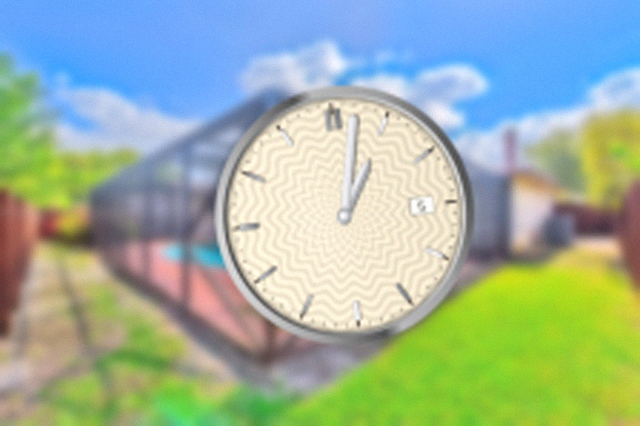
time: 1:02
